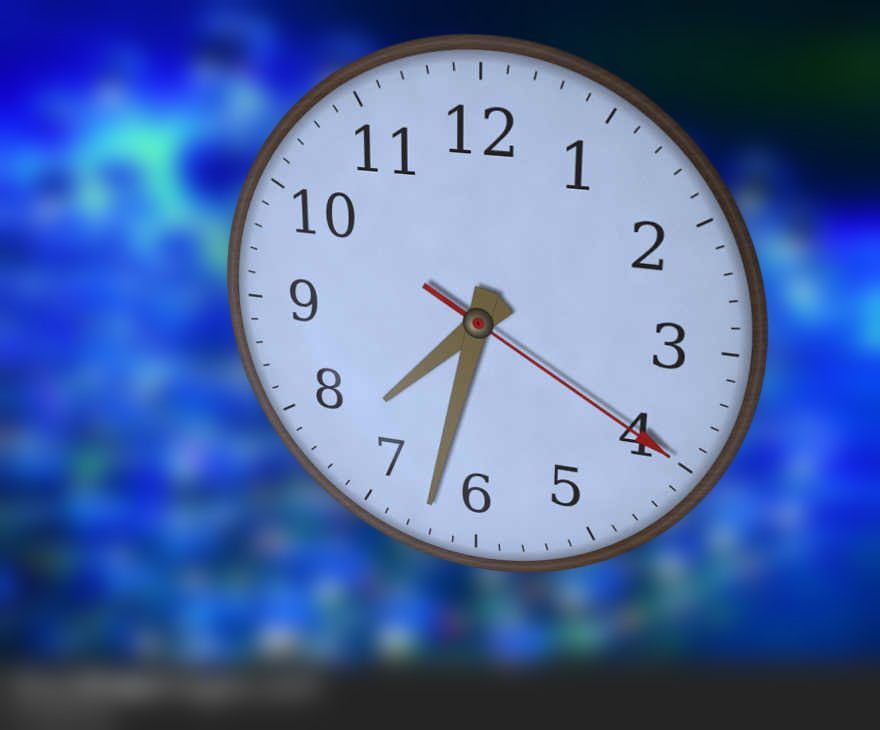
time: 7:32:20
